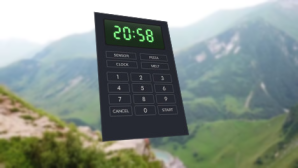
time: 20:58
